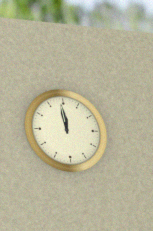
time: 11:59
